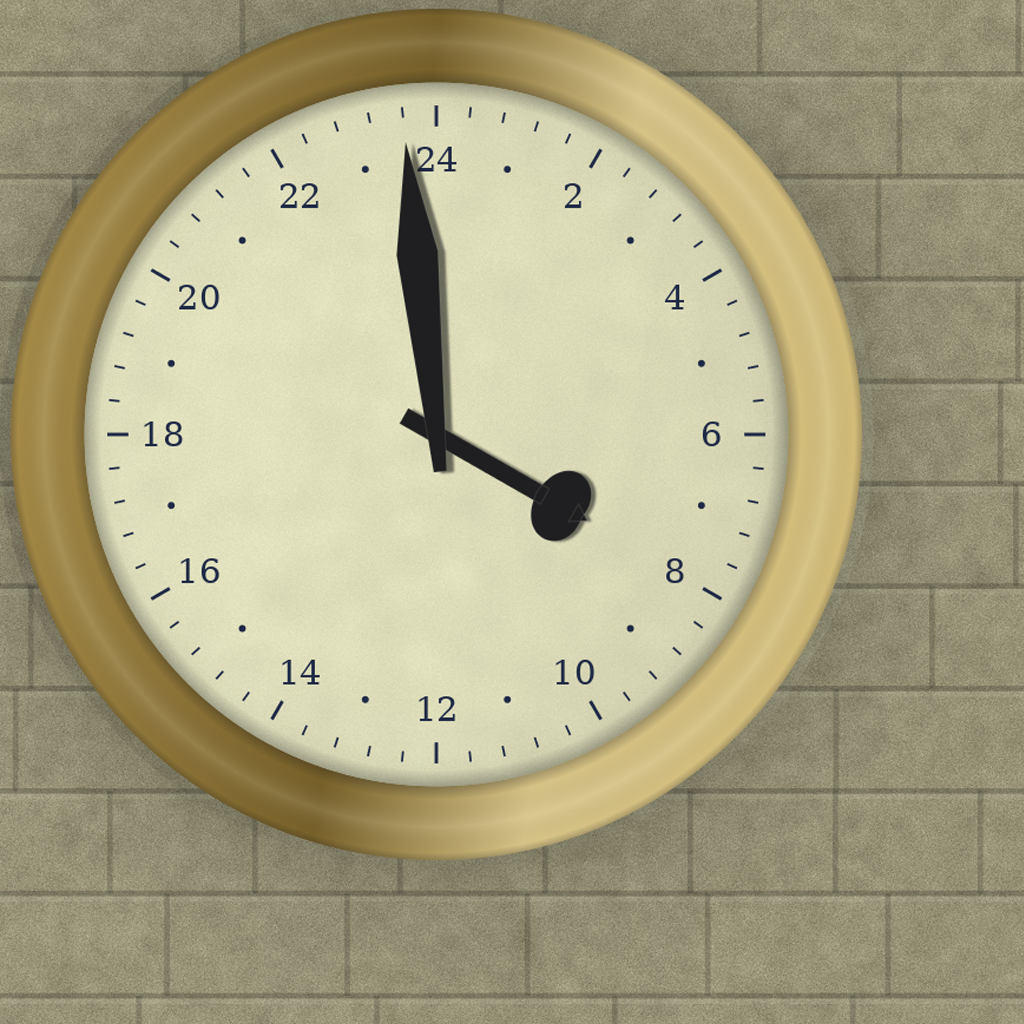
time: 7:59
